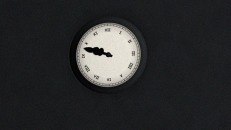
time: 9:48
